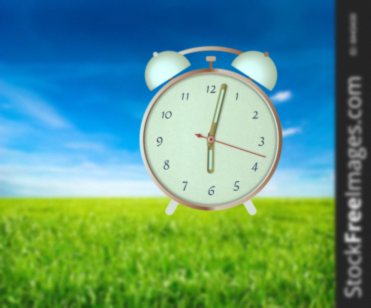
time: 6:02:18
